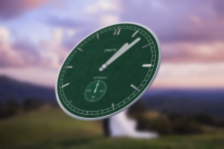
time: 1:07
